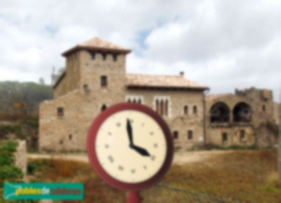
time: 3:59
